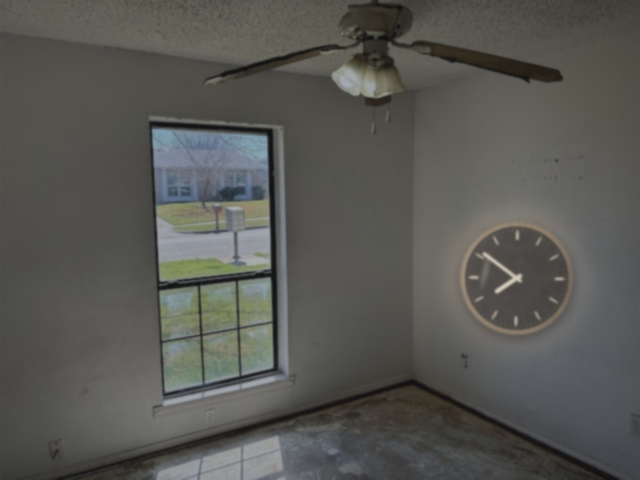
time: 7:51
